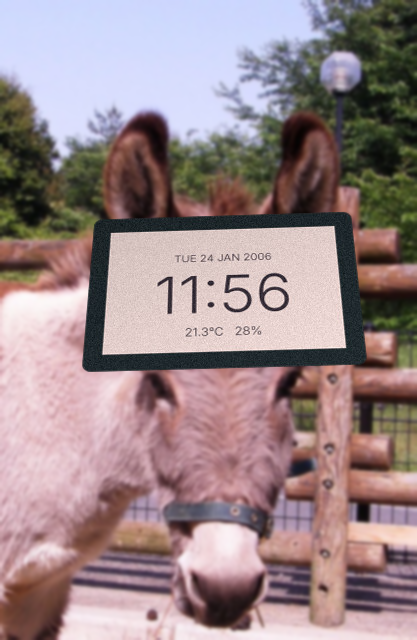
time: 11:56
